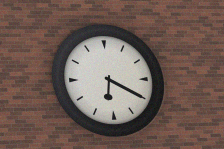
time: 6:20
